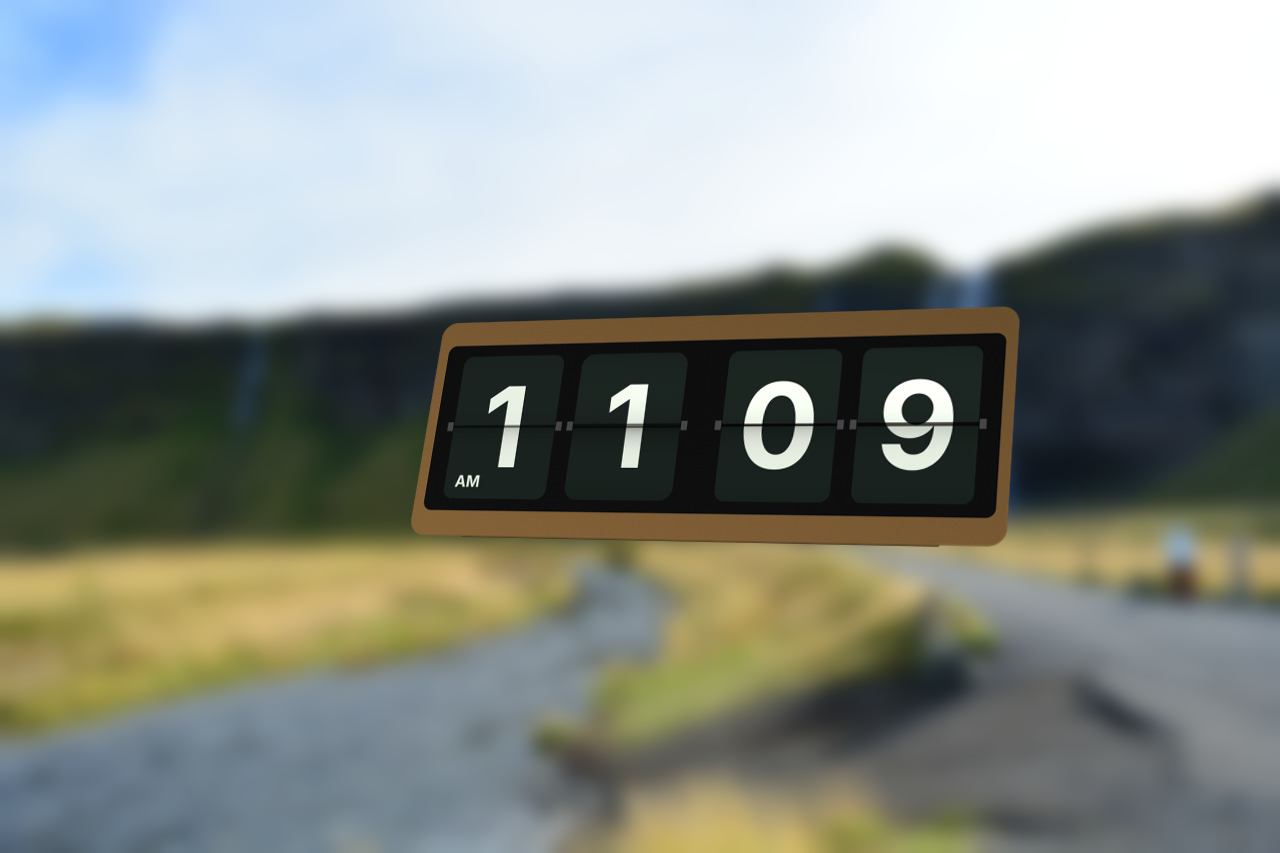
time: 11:09
